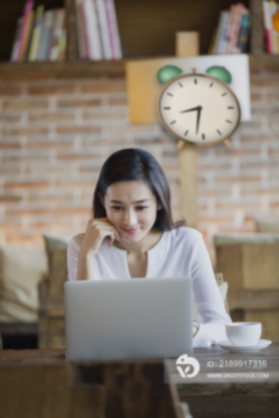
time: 8:32
